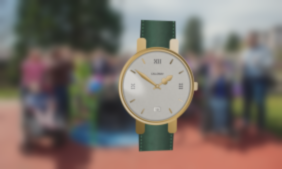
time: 1:51
